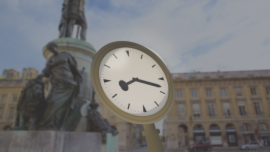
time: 8:18
